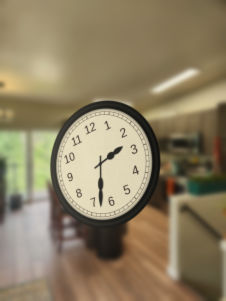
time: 2:33
